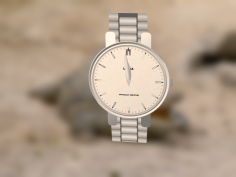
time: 11:59
